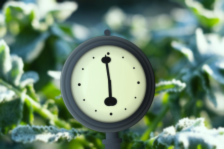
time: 5:59
